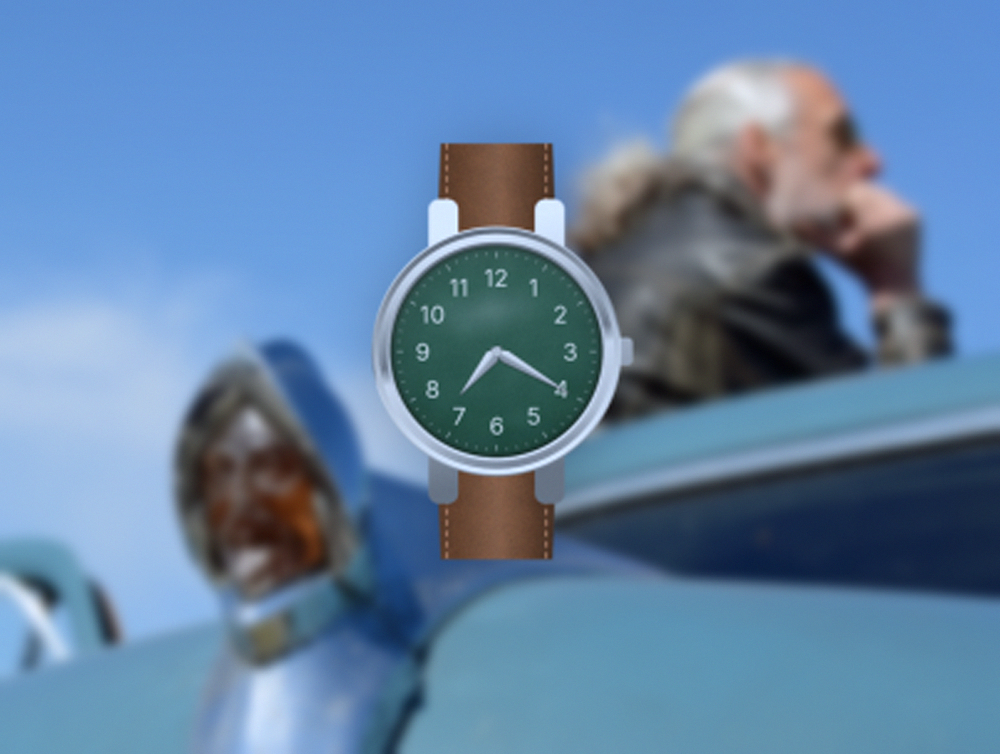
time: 7:20
